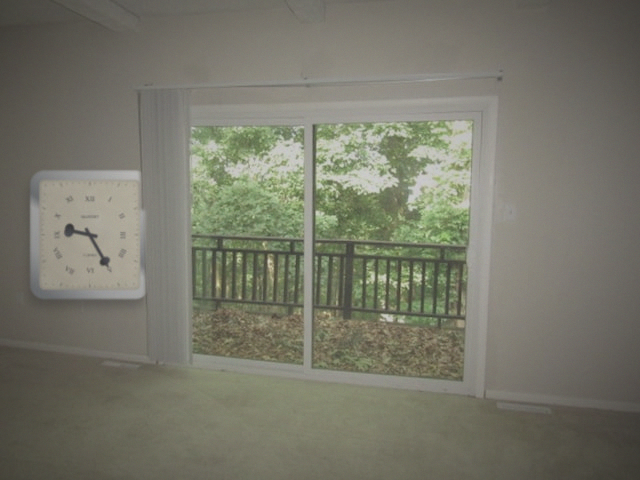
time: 9:25
